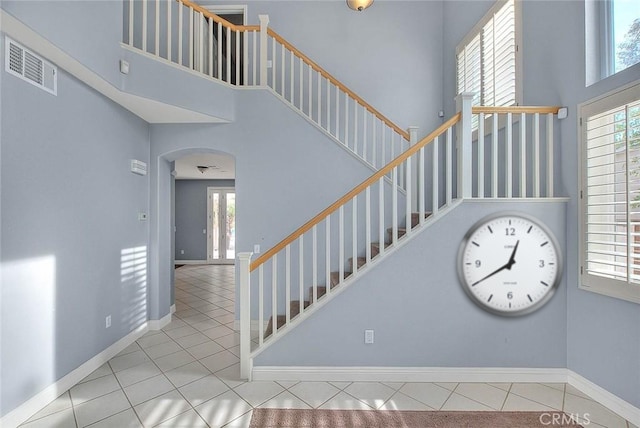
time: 12:40
